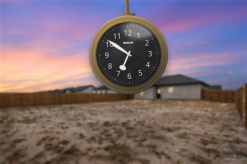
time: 6:51
